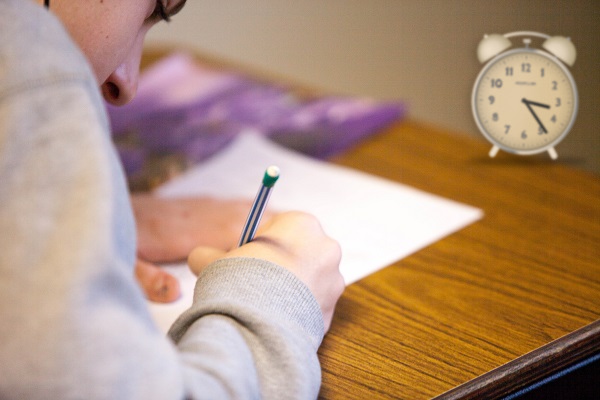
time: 3:24
